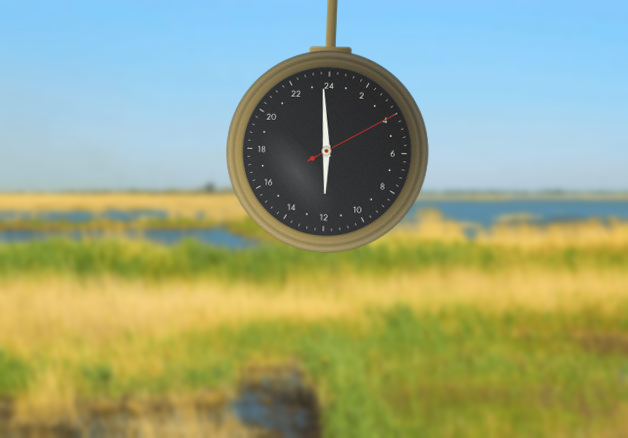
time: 11:59:10
